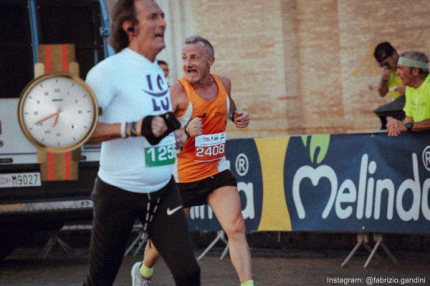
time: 6:41
